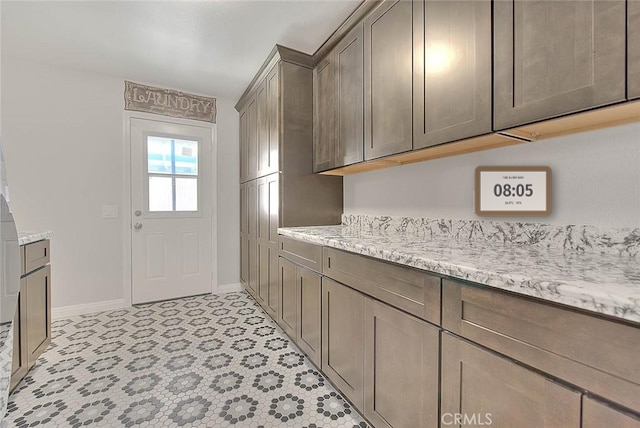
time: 8:05
